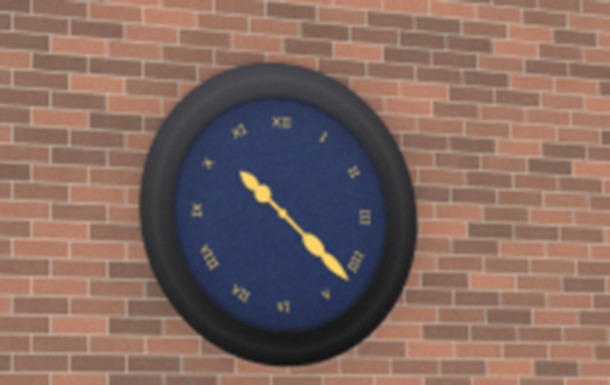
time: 10:22
